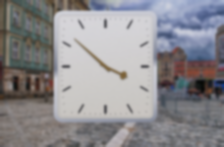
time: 3:52
